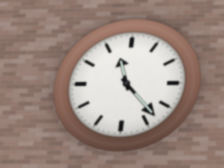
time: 11:23
